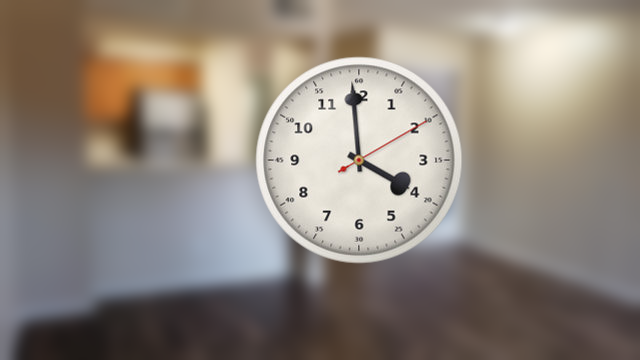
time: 3:59:10
